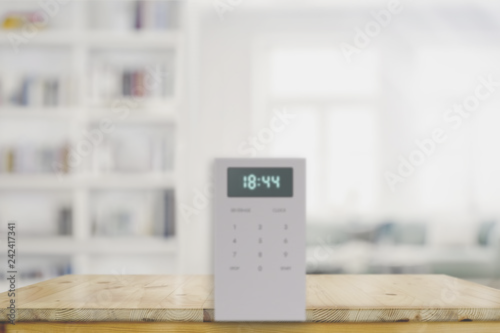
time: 18:44
